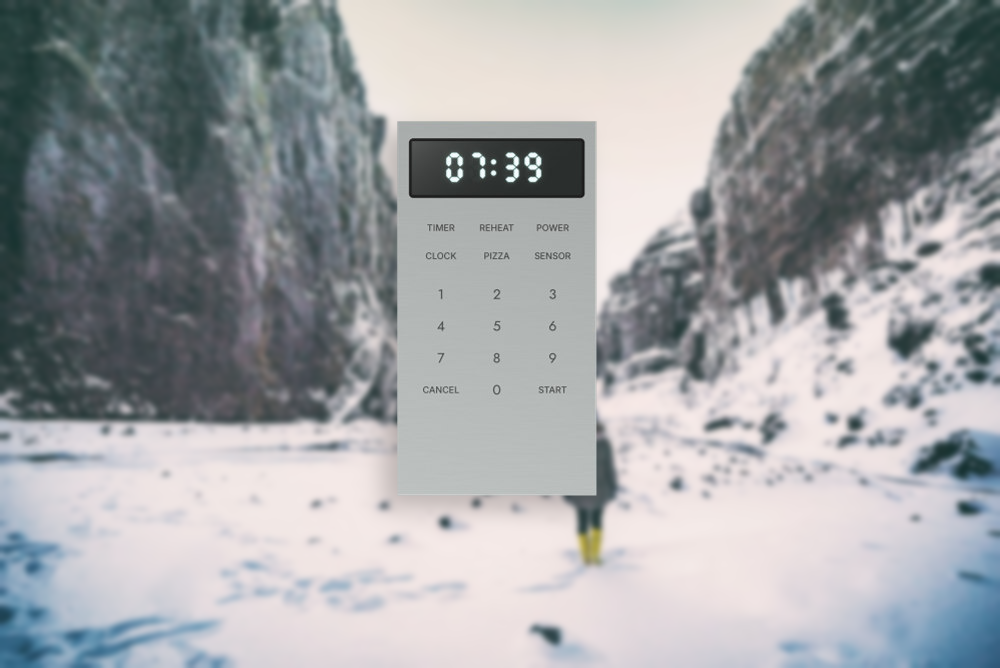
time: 7:39
